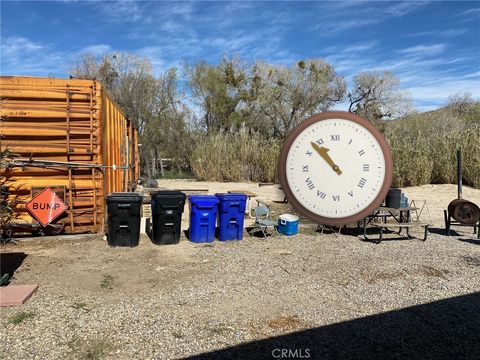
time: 10:53
